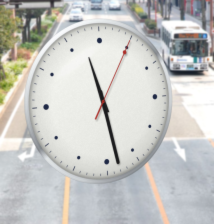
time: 11:28:05
